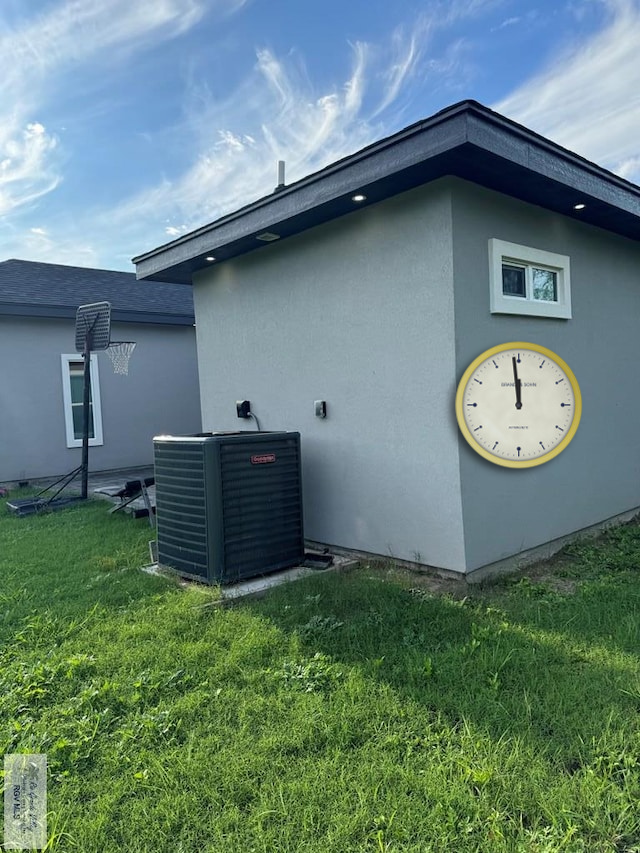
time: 11:59
